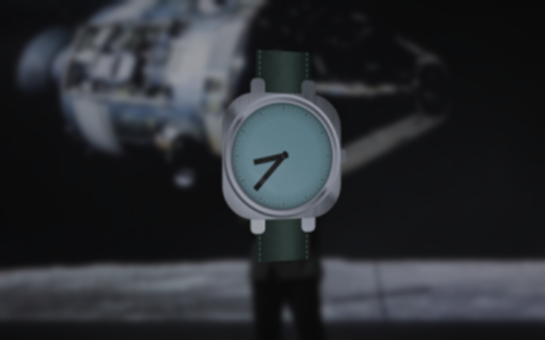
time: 8:37
